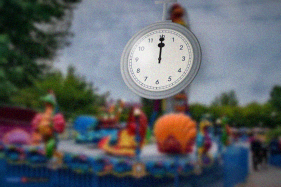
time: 12:00
